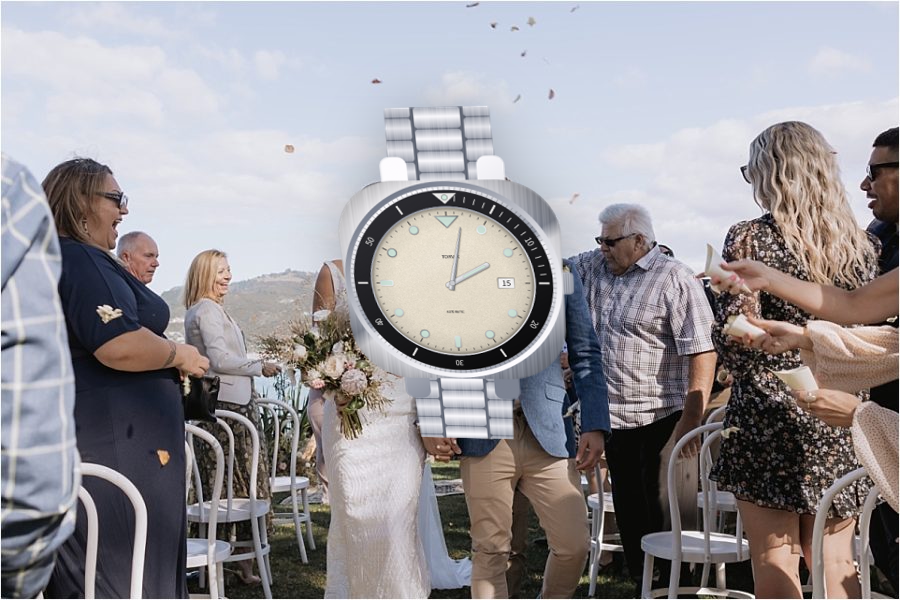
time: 2:02
